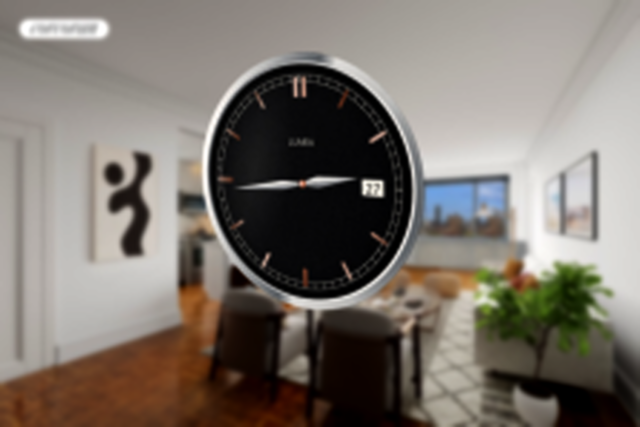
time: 2:44
